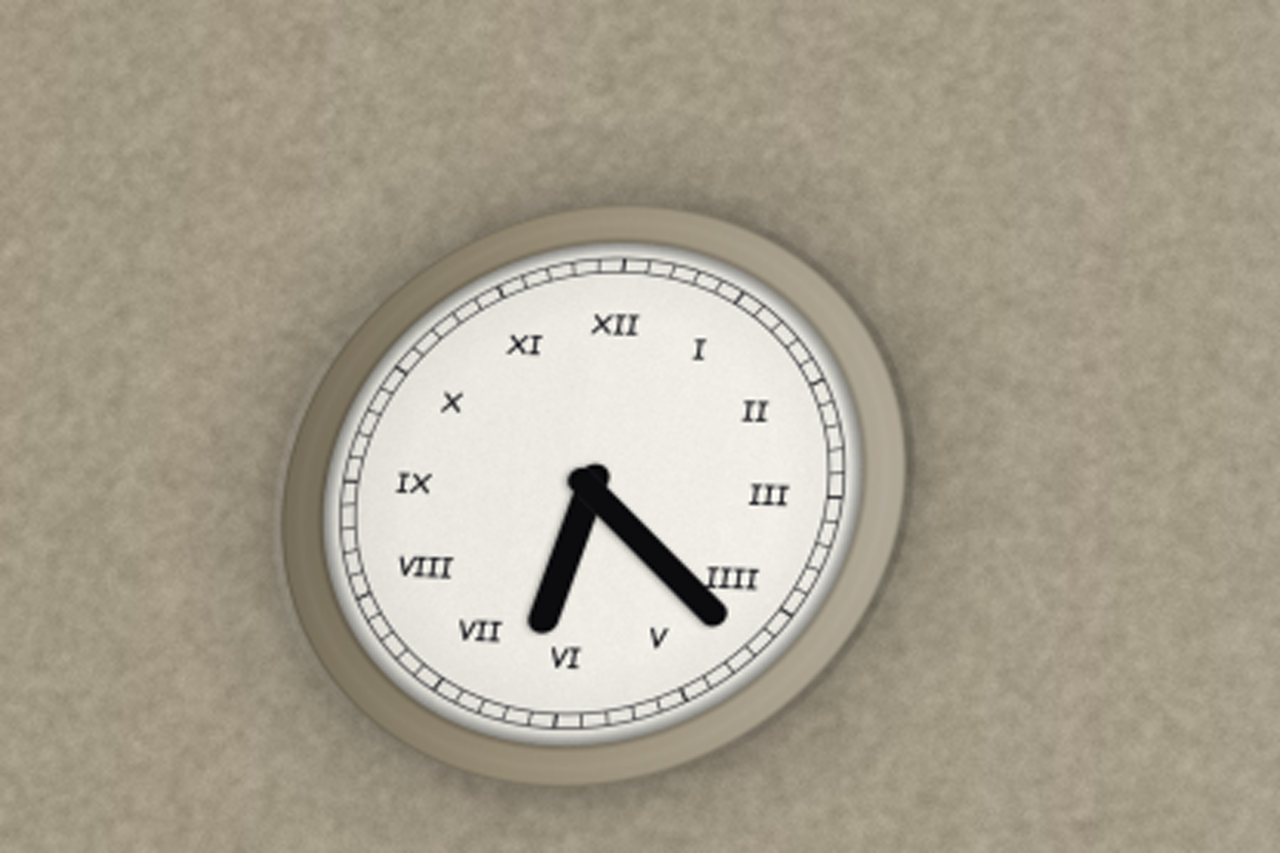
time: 6:22
